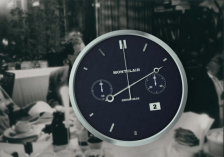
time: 8:11
